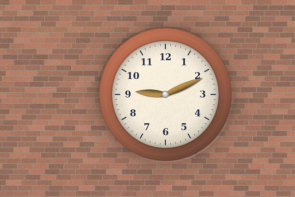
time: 9:11
